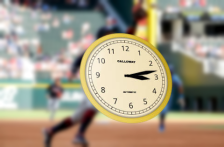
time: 3:13
